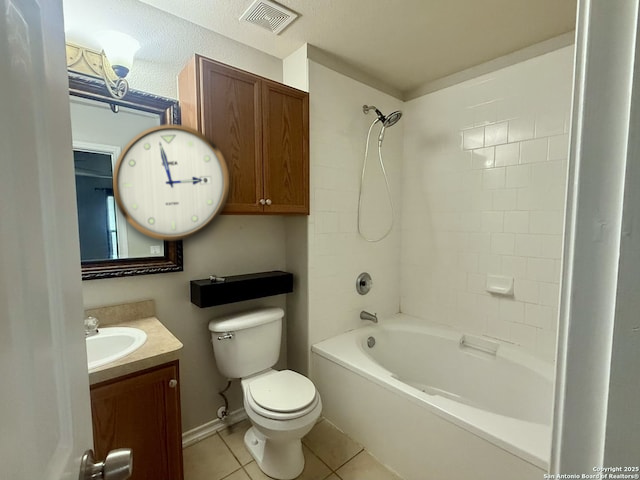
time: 2:58
